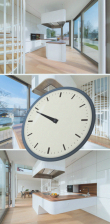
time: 9:49
